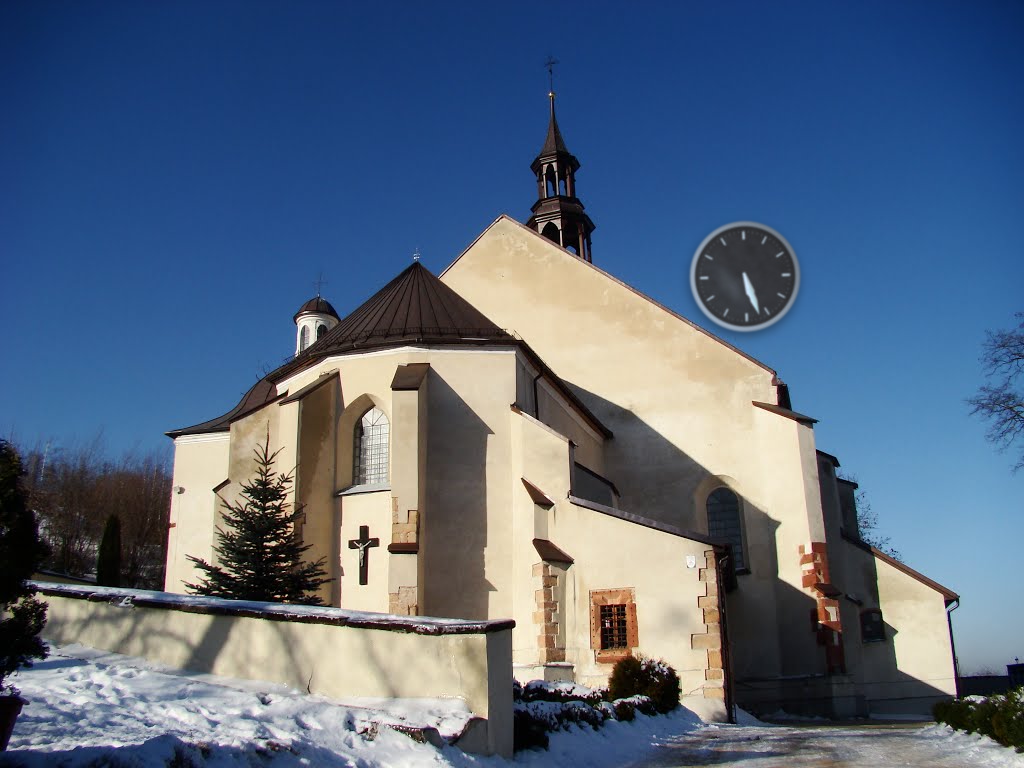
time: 5:27
